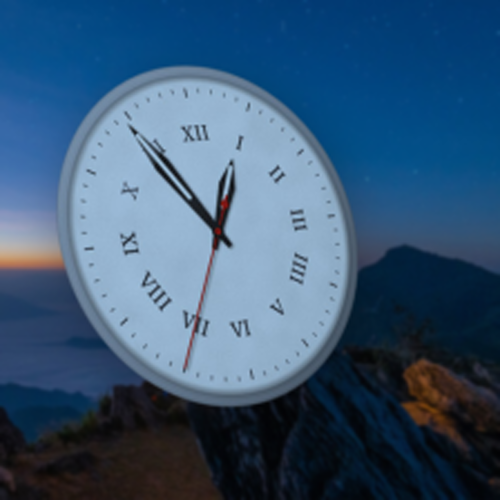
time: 12:54:35
